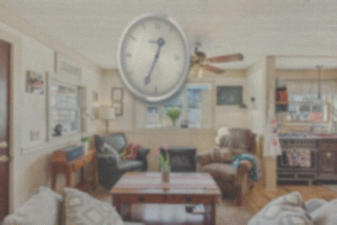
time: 12:34
